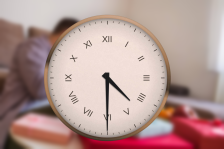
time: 4:30
